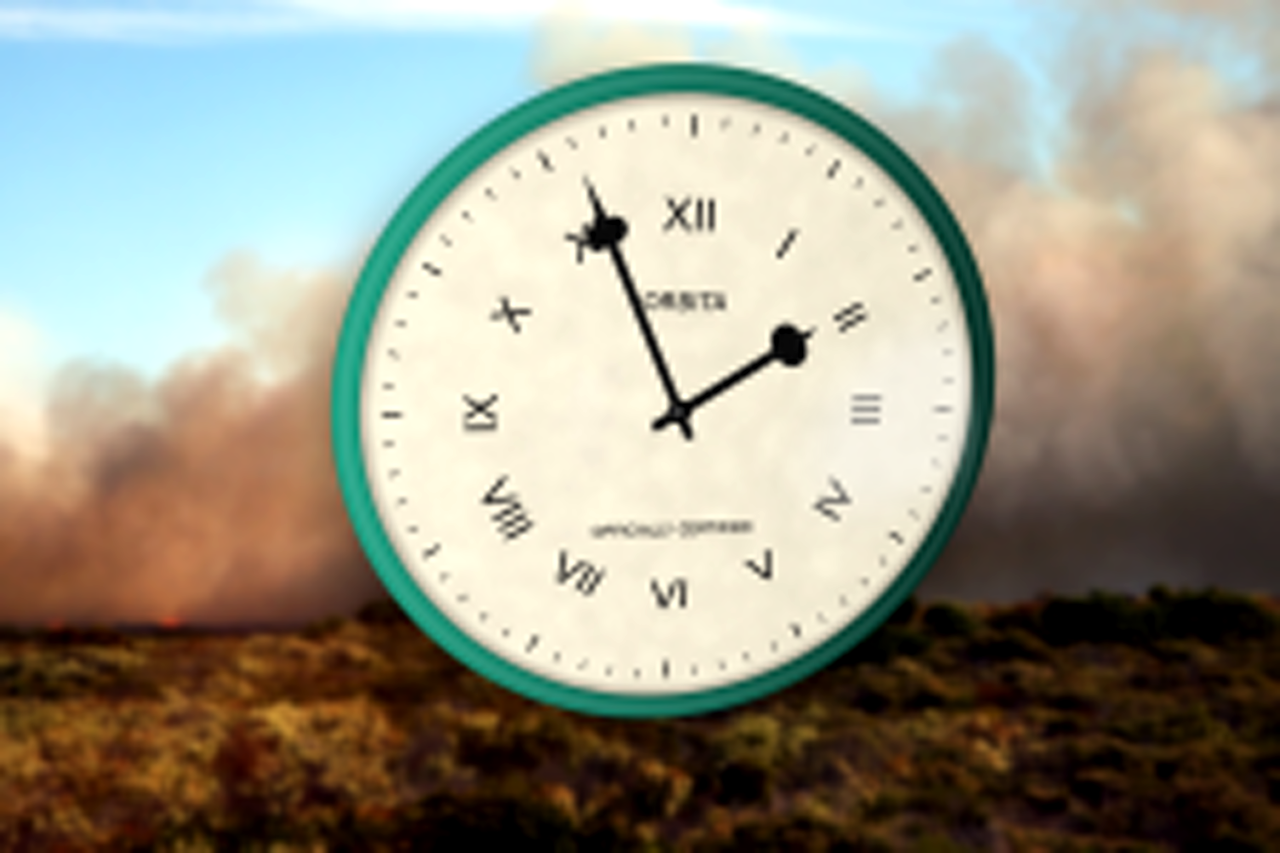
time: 1:56
